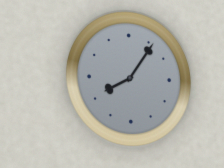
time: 8:06
